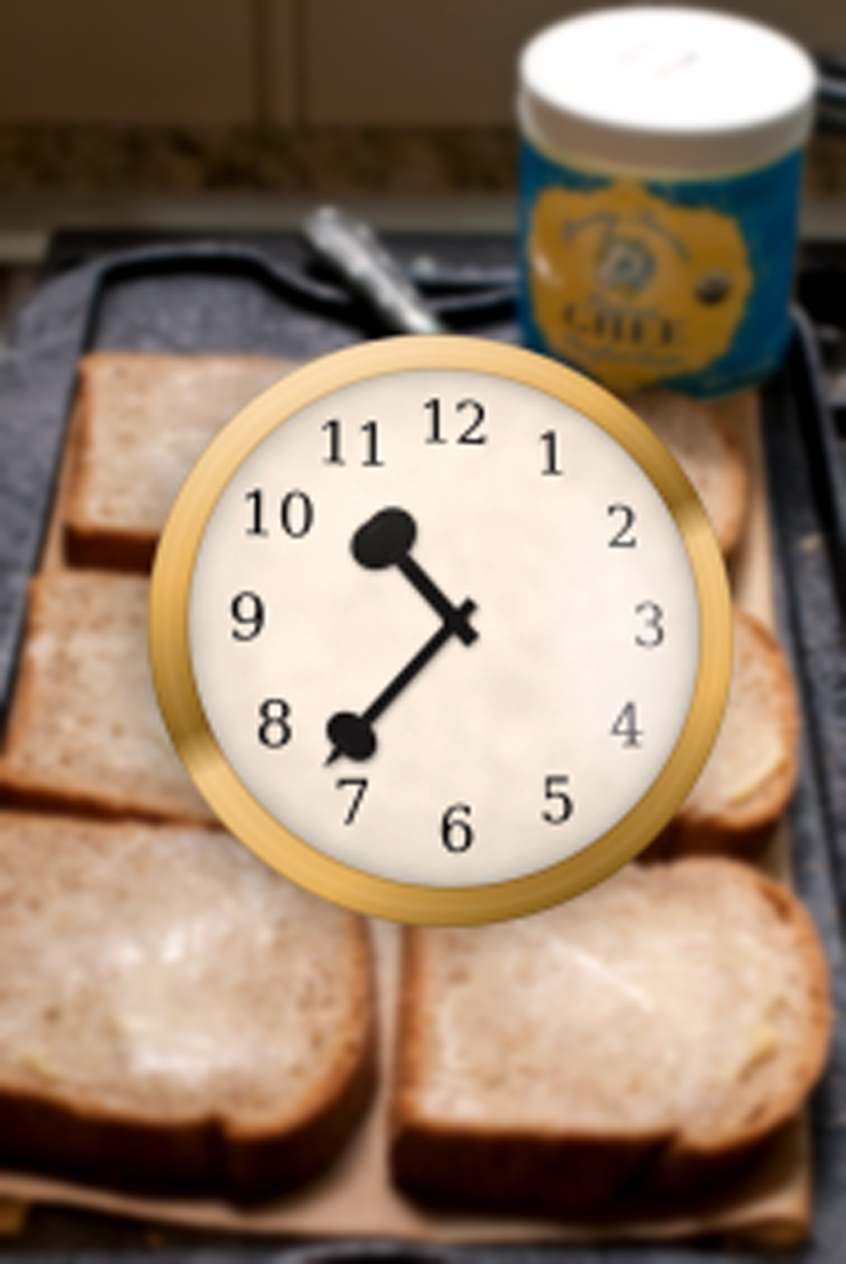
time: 10:37
